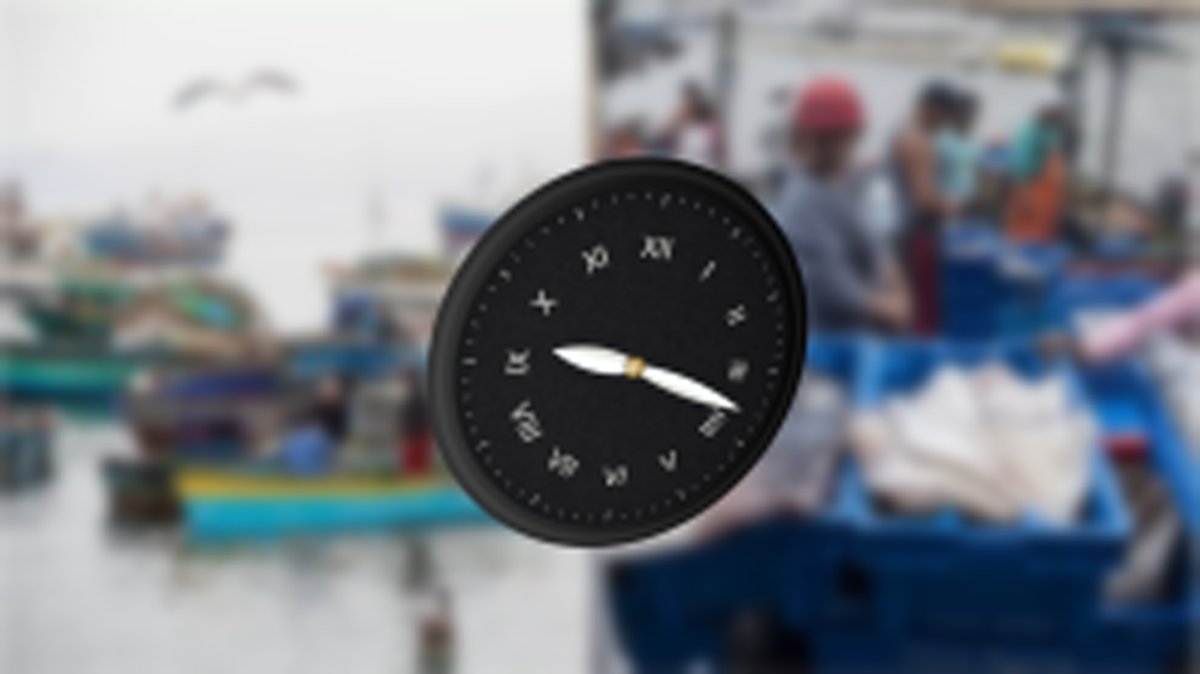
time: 9:18
